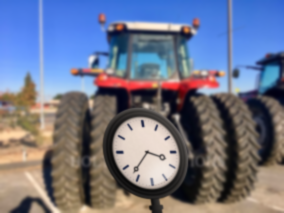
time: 3:37
